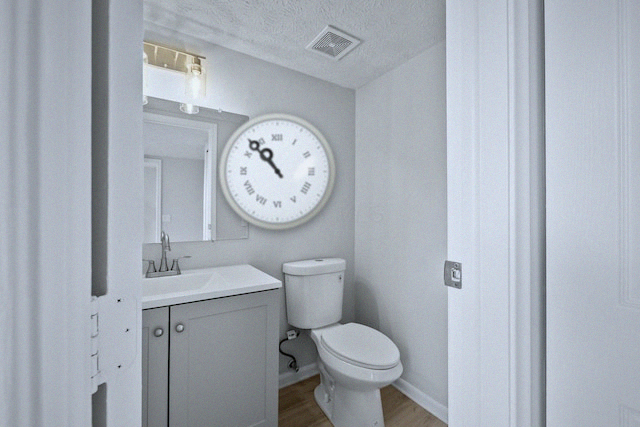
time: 10:53
